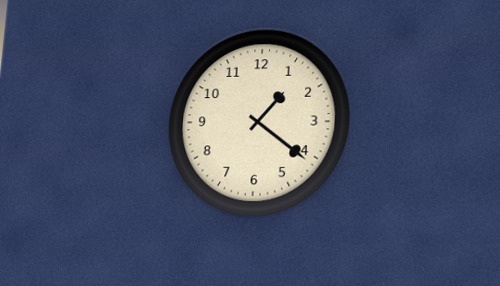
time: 1:21
